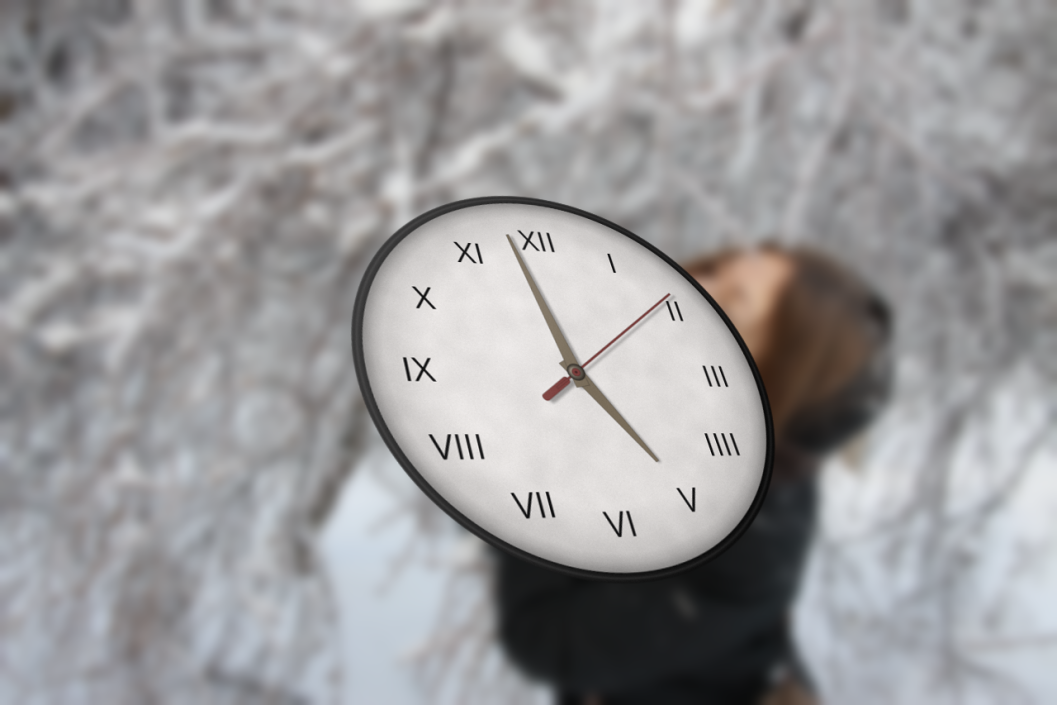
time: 4:58:09
